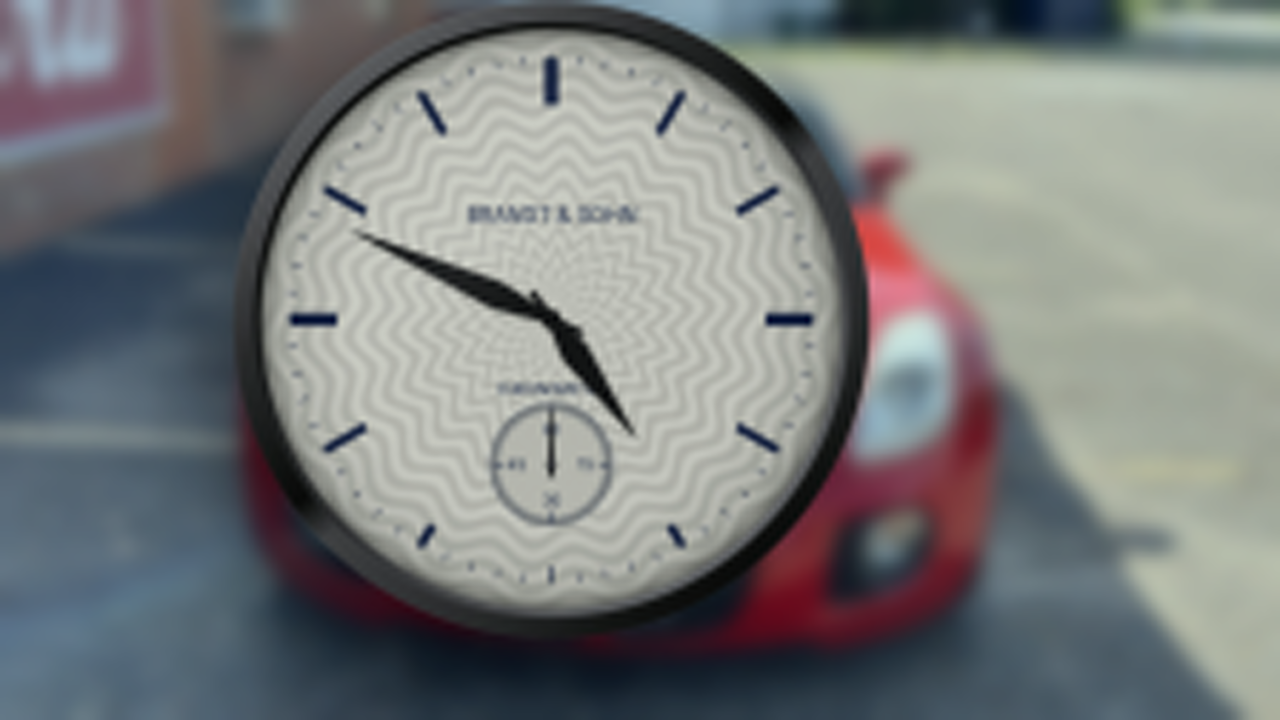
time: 4:49
